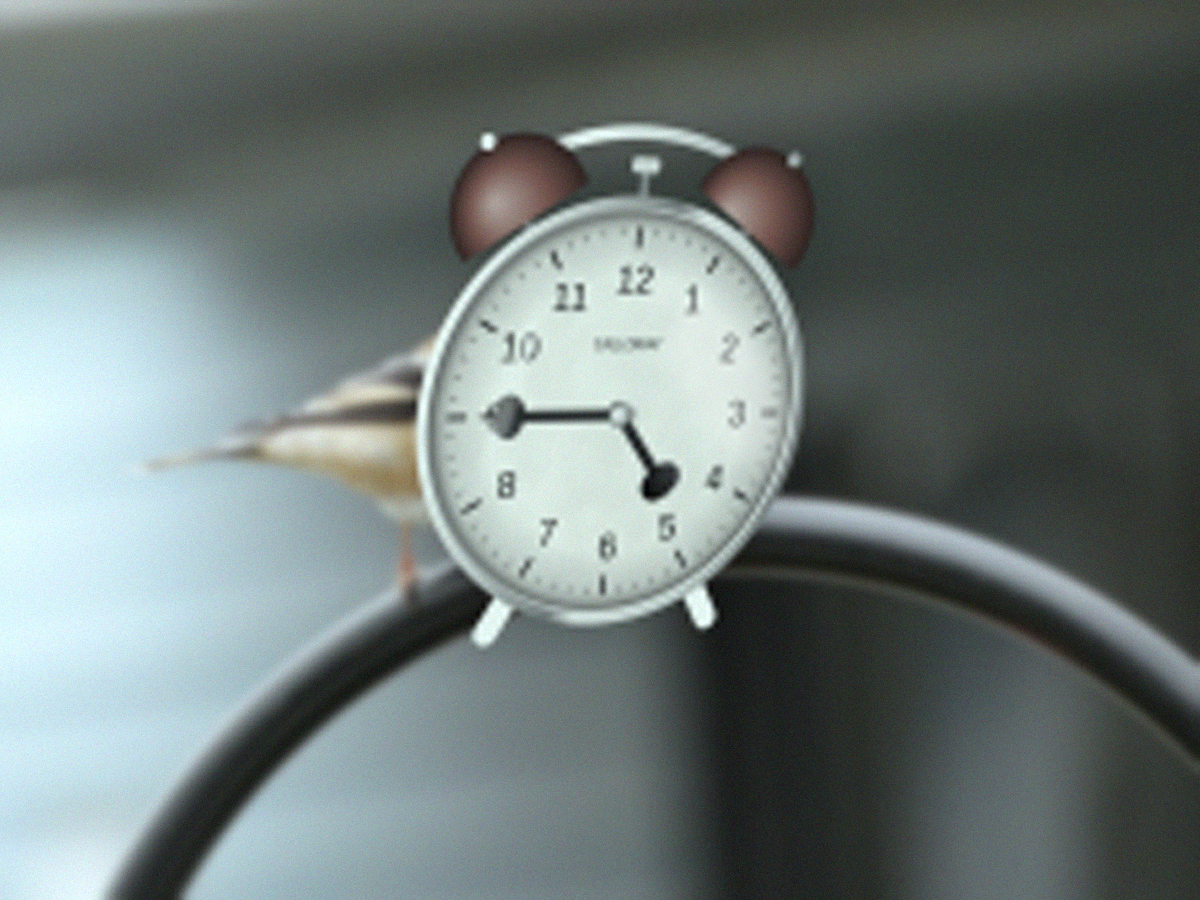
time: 4:45
